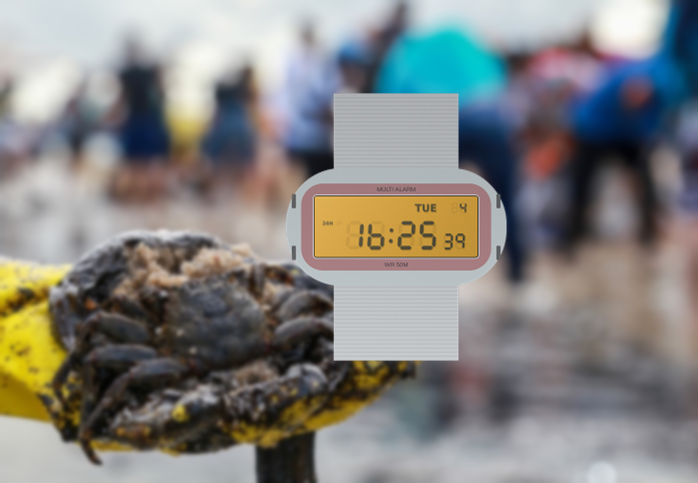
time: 16:25:39
